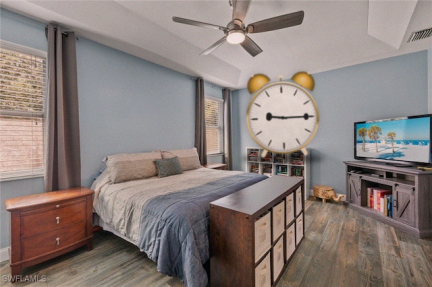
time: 9:15
